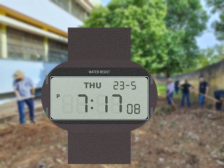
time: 7:17:08
